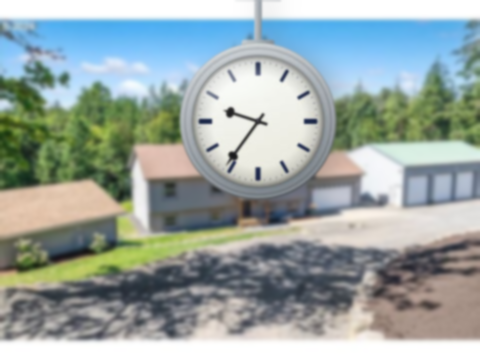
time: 9:36
